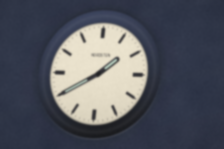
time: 1:40
